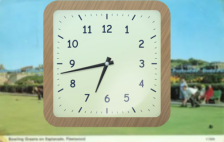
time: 6:43
